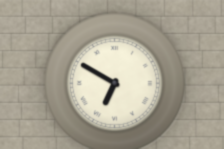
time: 6:50
